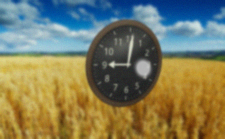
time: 9:01
